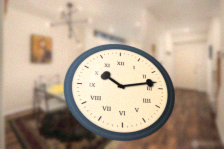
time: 10:13
